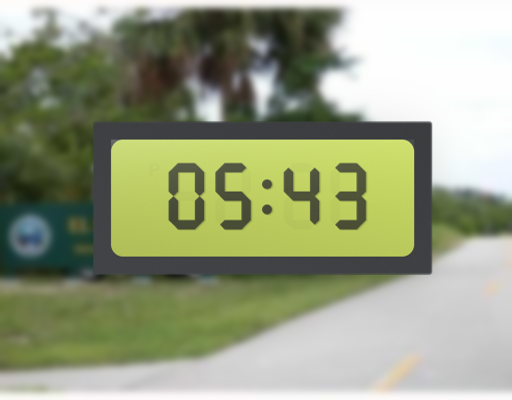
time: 5:43
